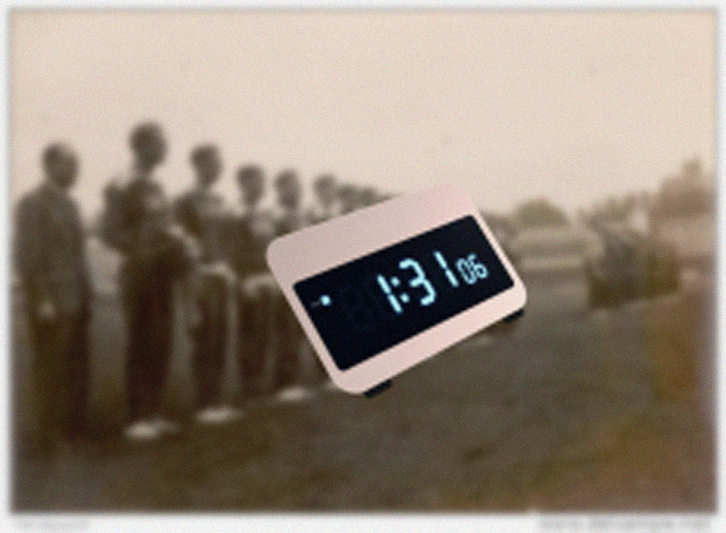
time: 1:31:06
